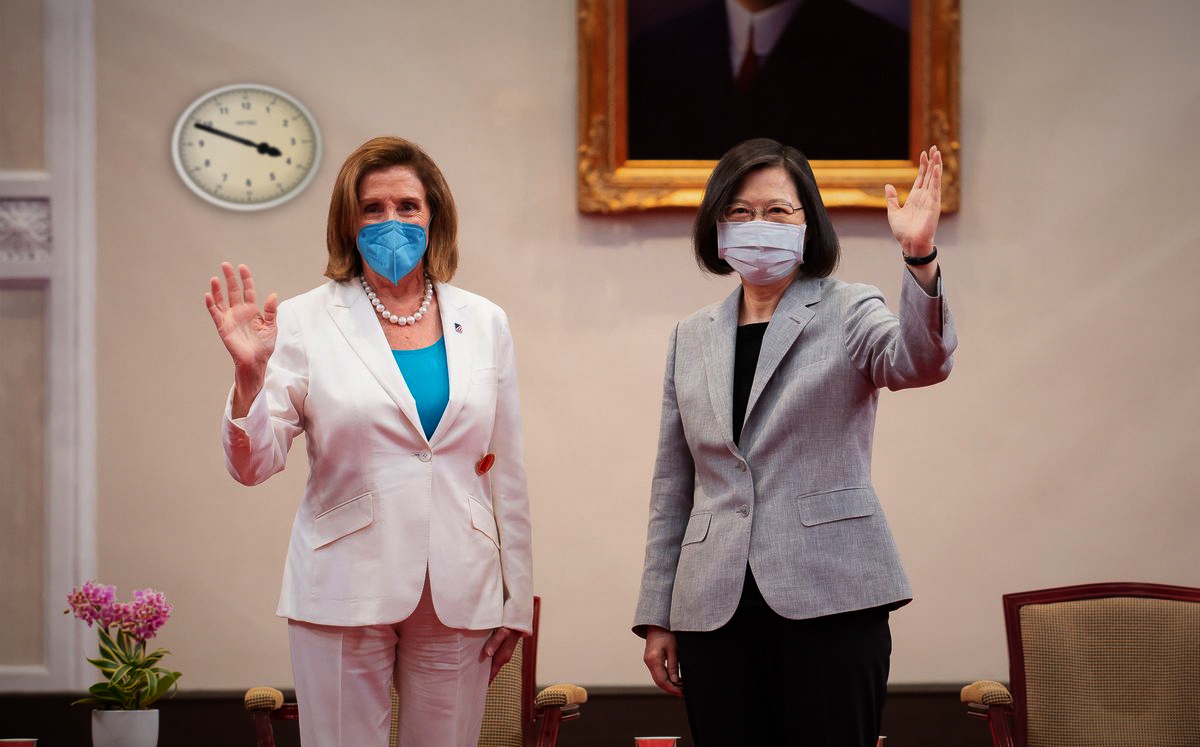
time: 3:49
